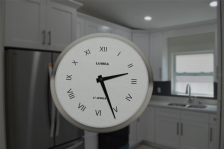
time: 2:26
